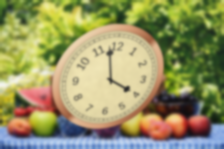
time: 3:58
